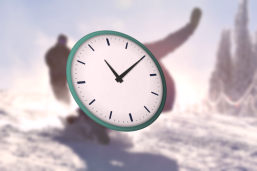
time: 11:10
